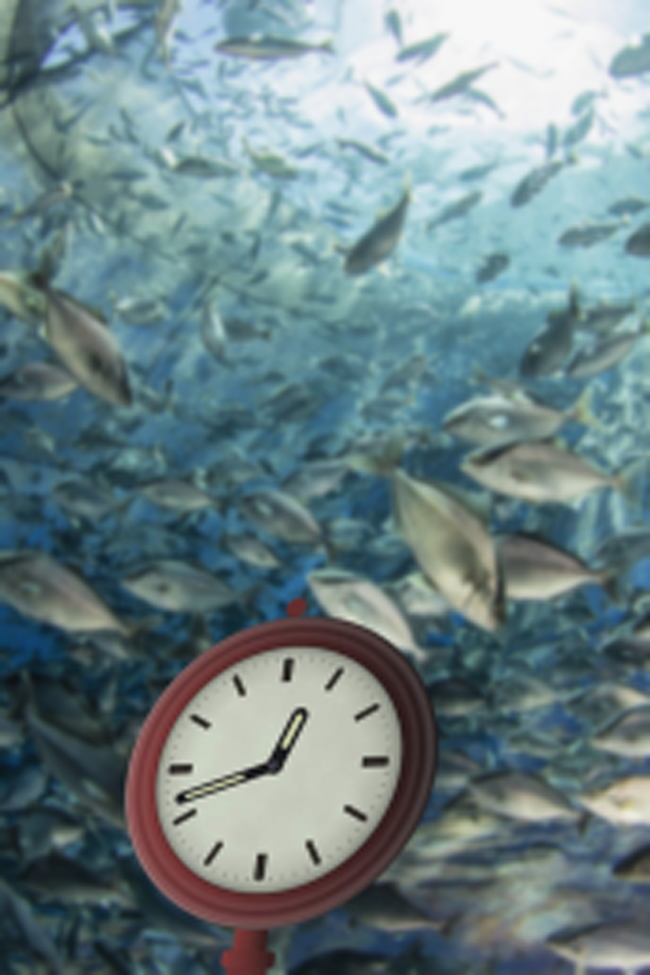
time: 12:42
